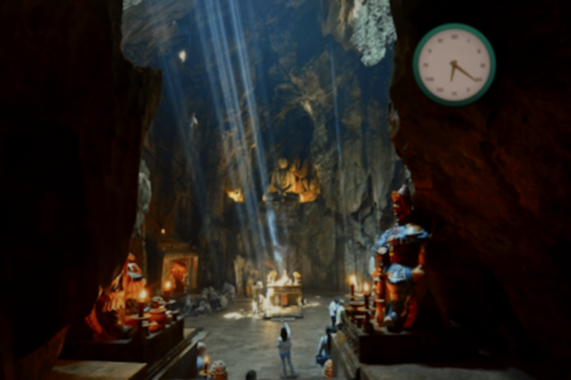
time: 6:21
